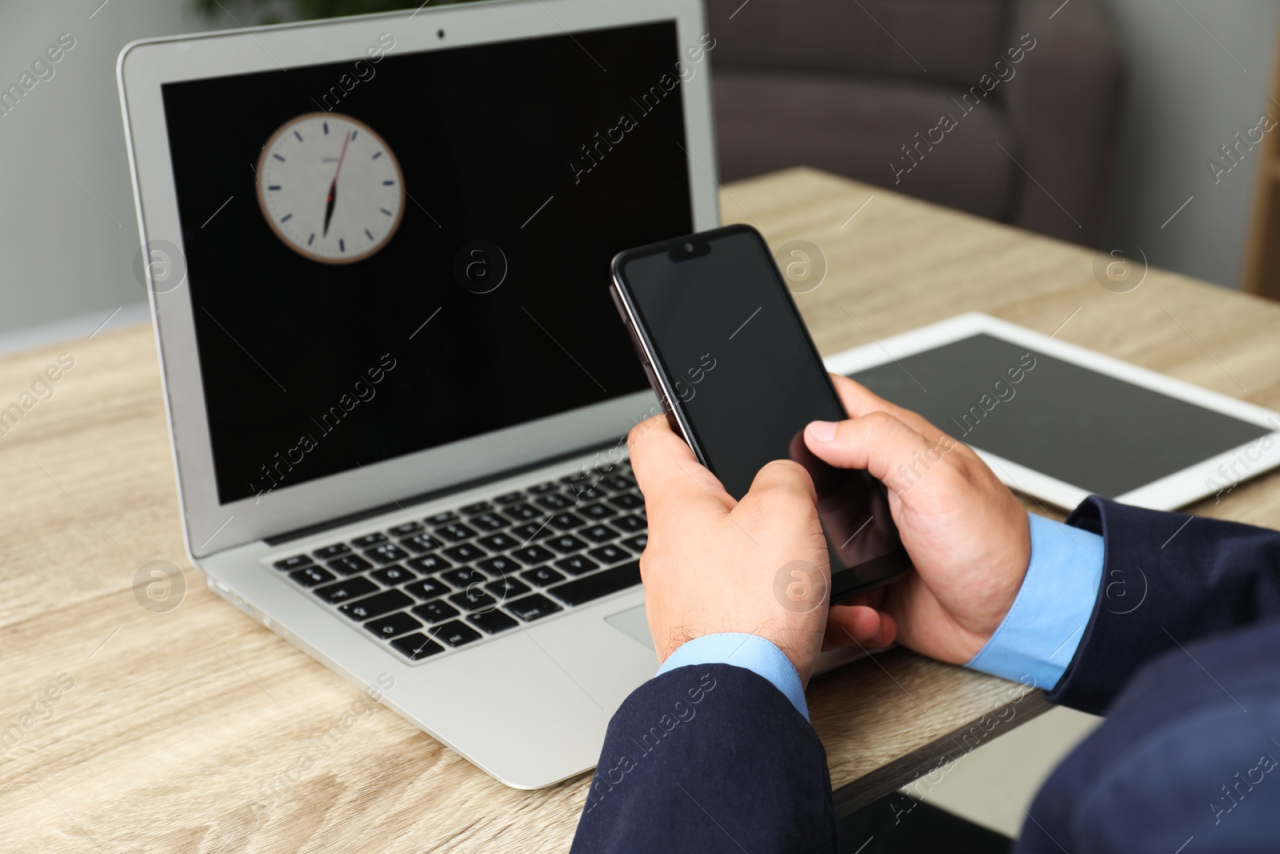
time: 6:33:04
